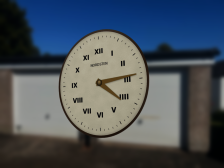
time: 4:14
